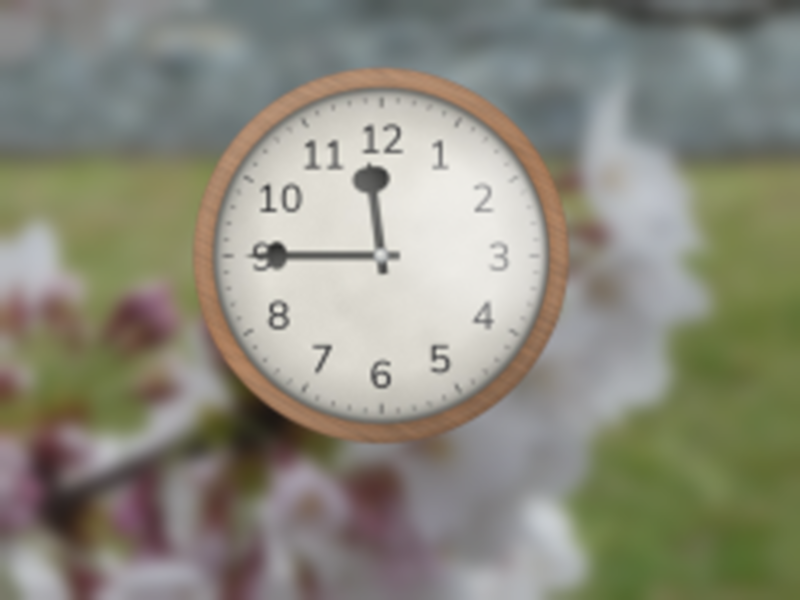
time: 11:45
